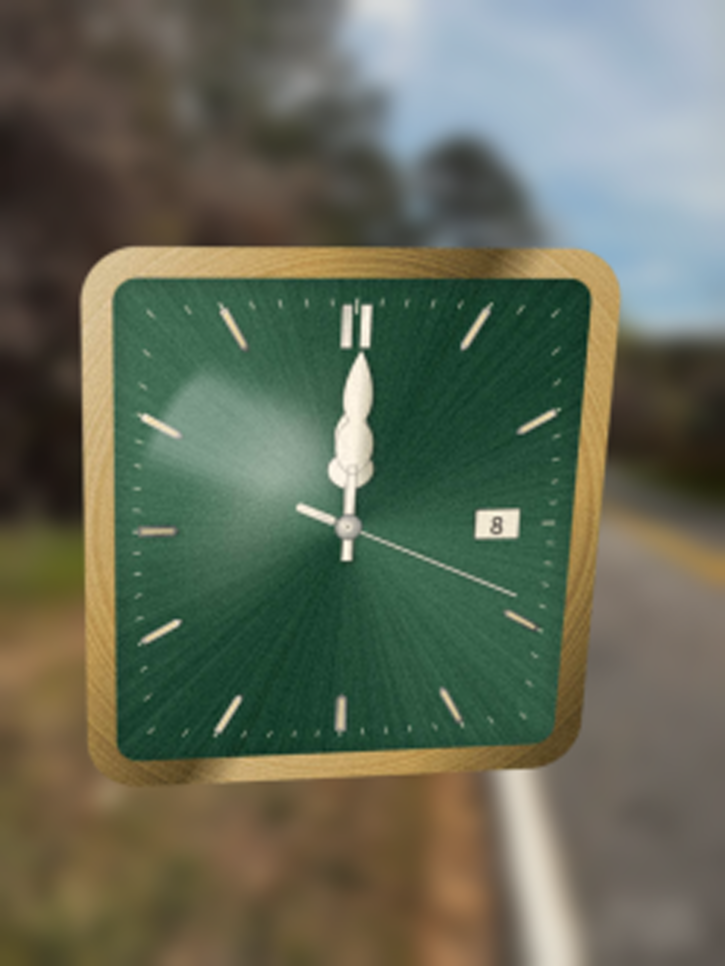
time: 12:00:19
